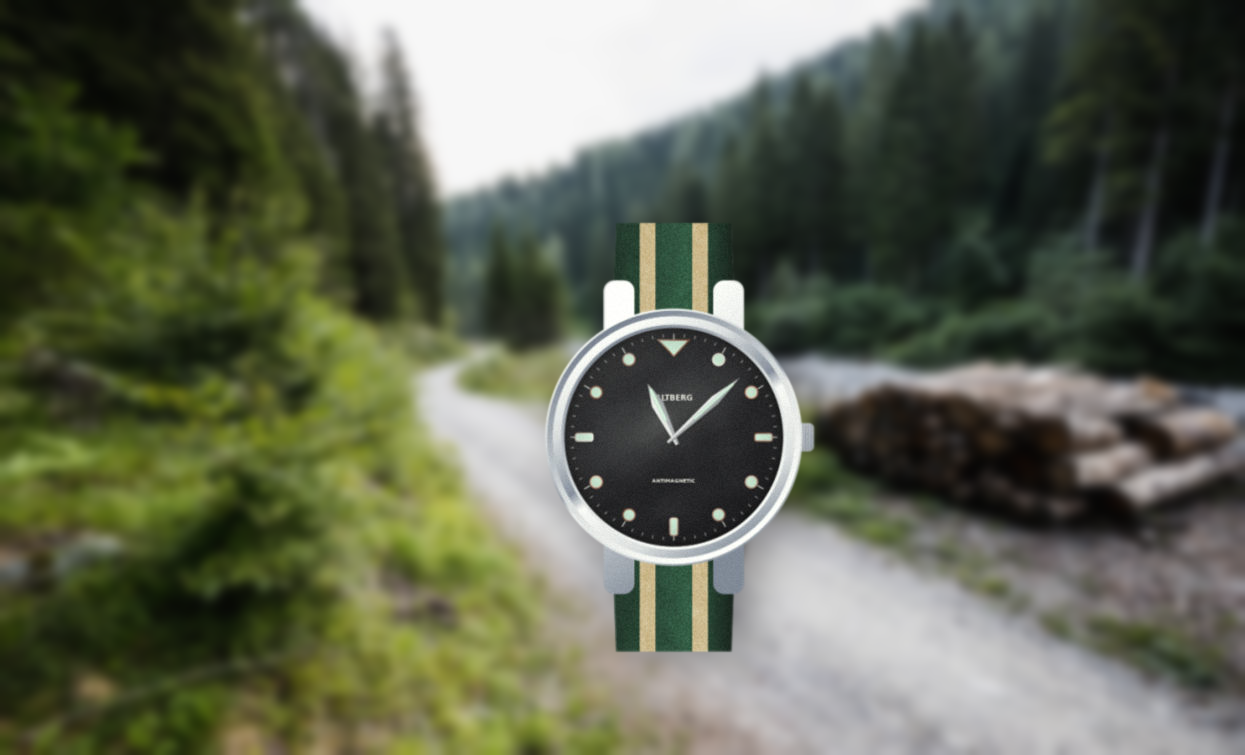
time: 11:08
